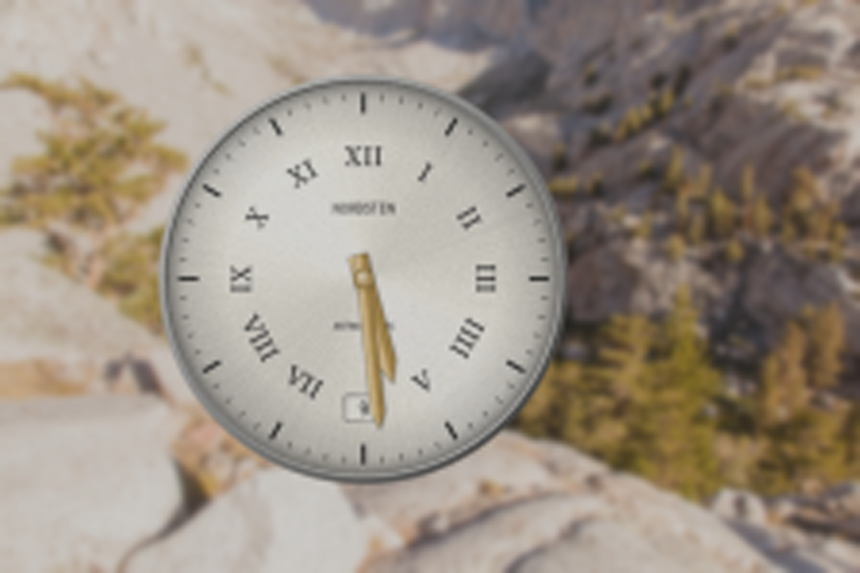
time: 5:29
